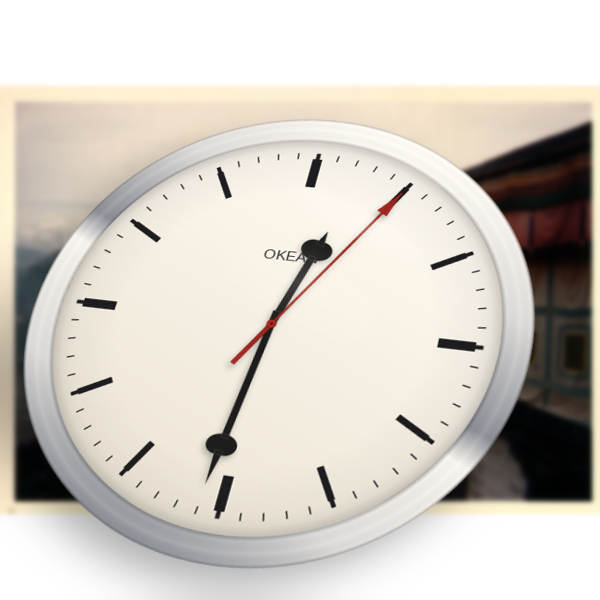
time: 12:31:05
